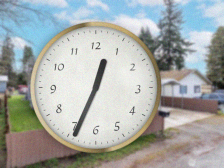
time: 12:34
